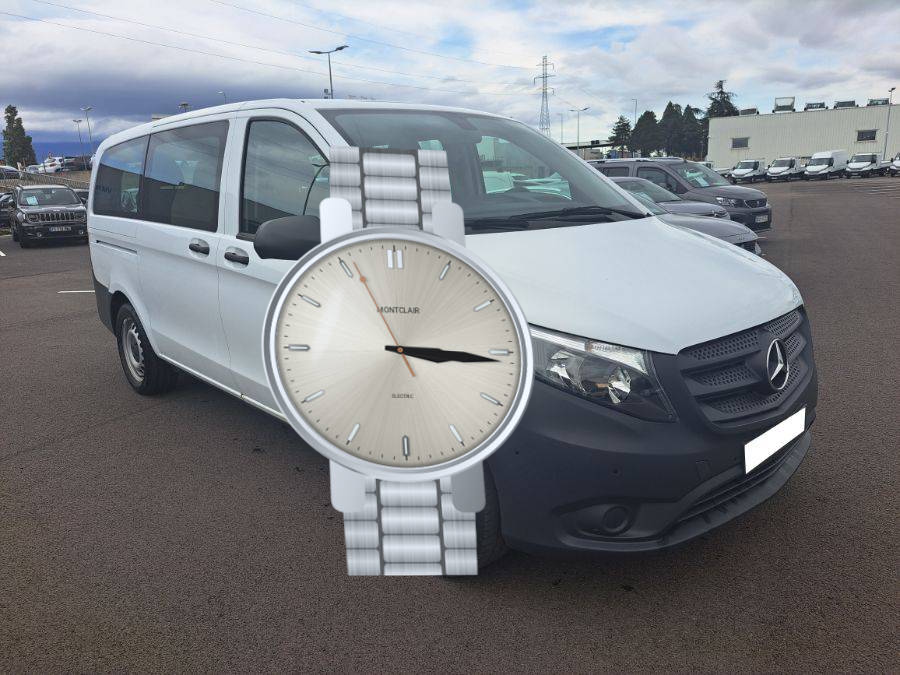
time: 3:15:56
